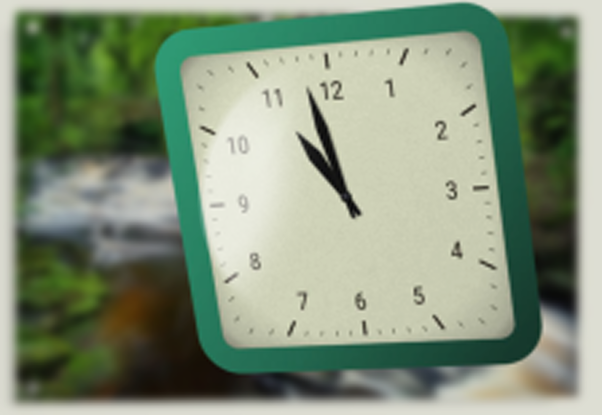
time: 10:58
